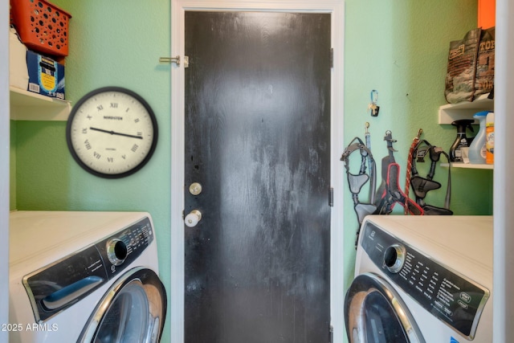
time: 9:16
